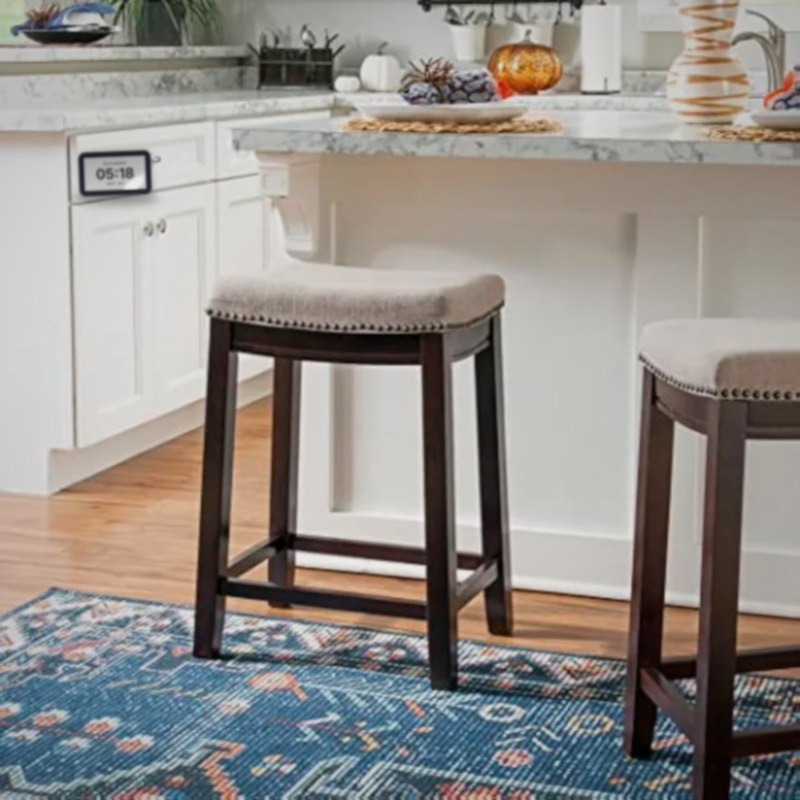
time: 5:18
